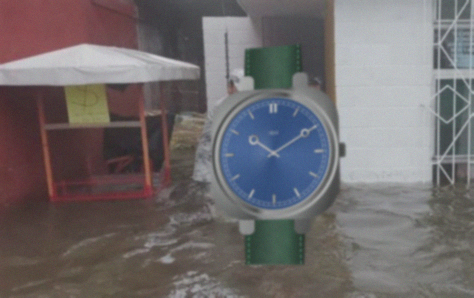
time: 10:10
